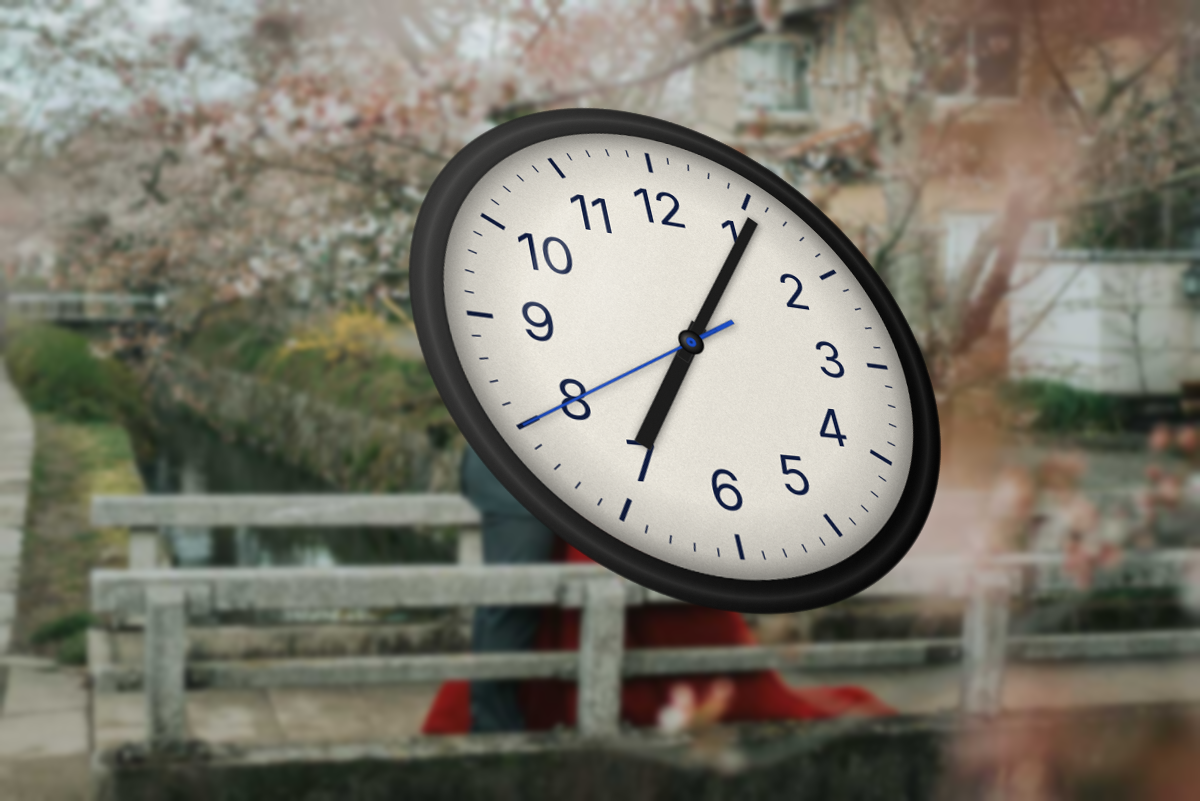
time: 7:05:40
